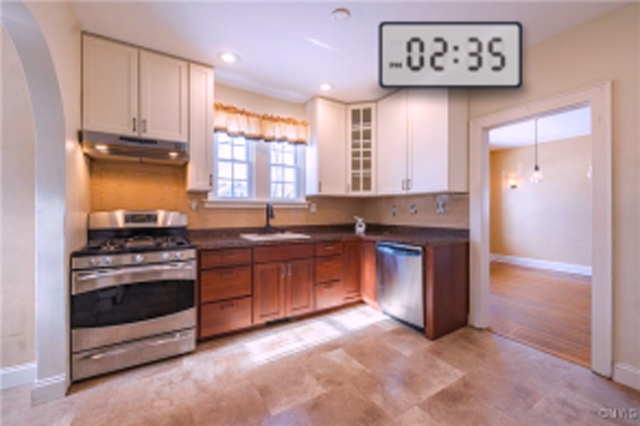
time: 2:35
